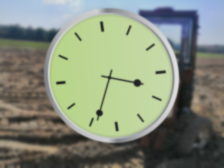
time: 3:34
